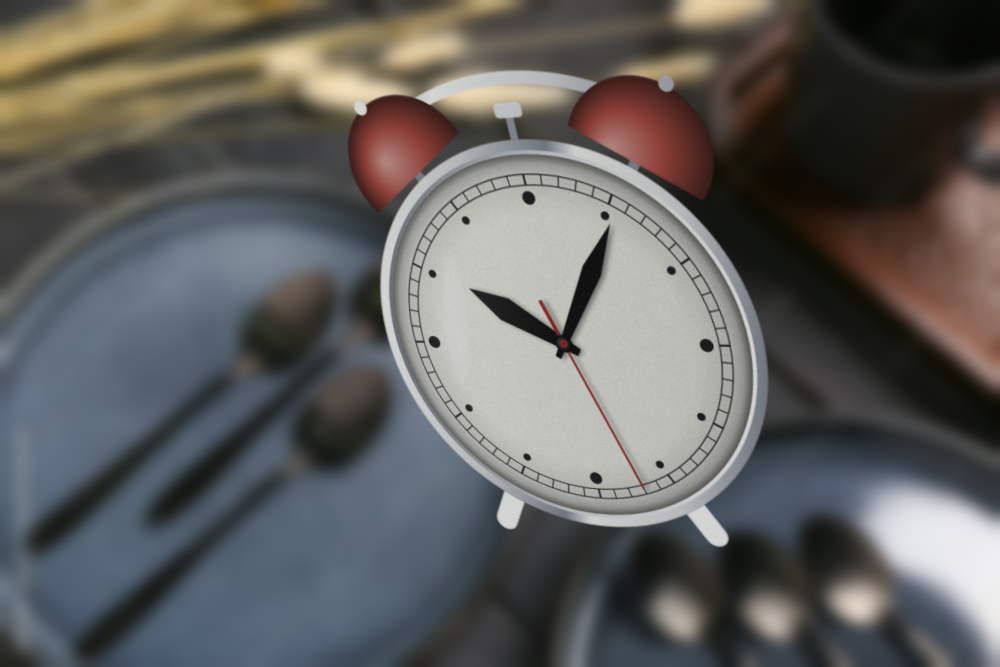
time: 10:05:27
